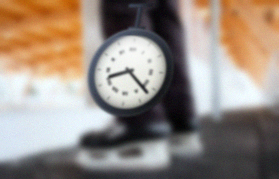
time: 8:22
